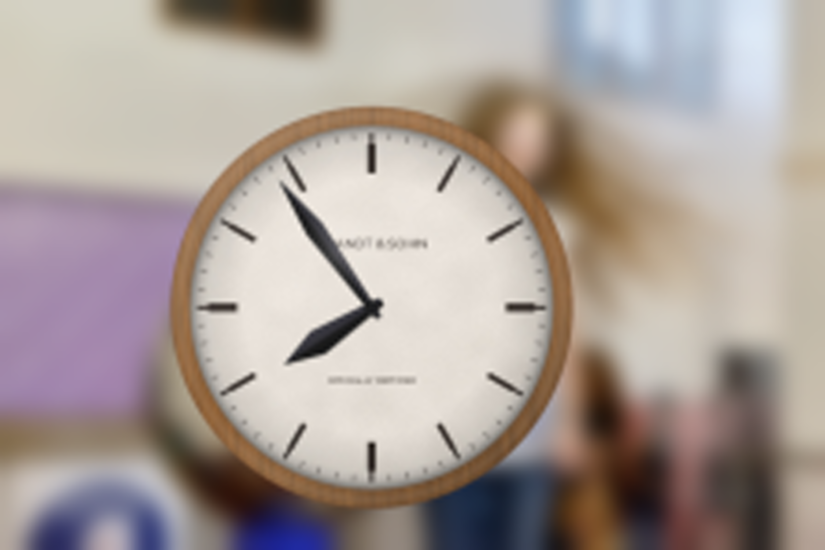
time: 7:54
